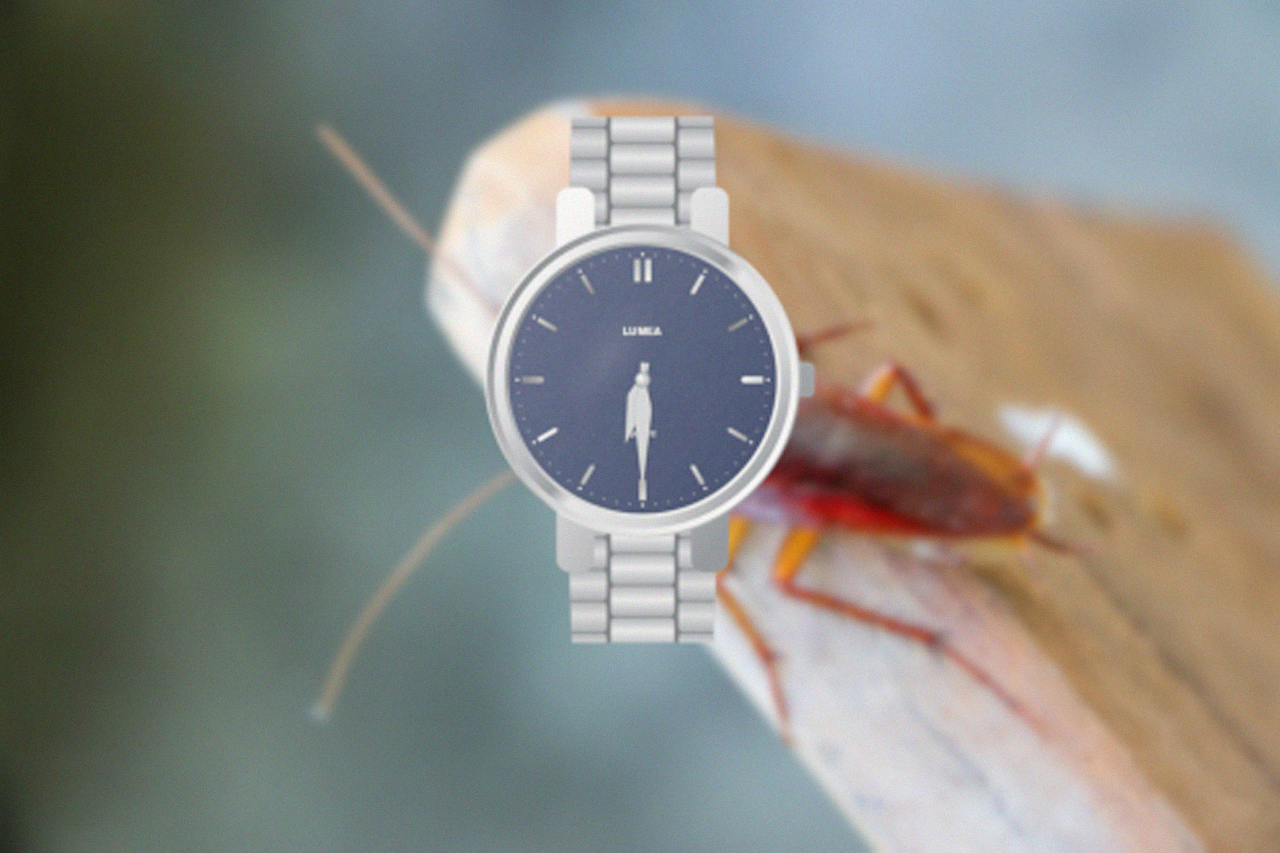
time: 6:30
